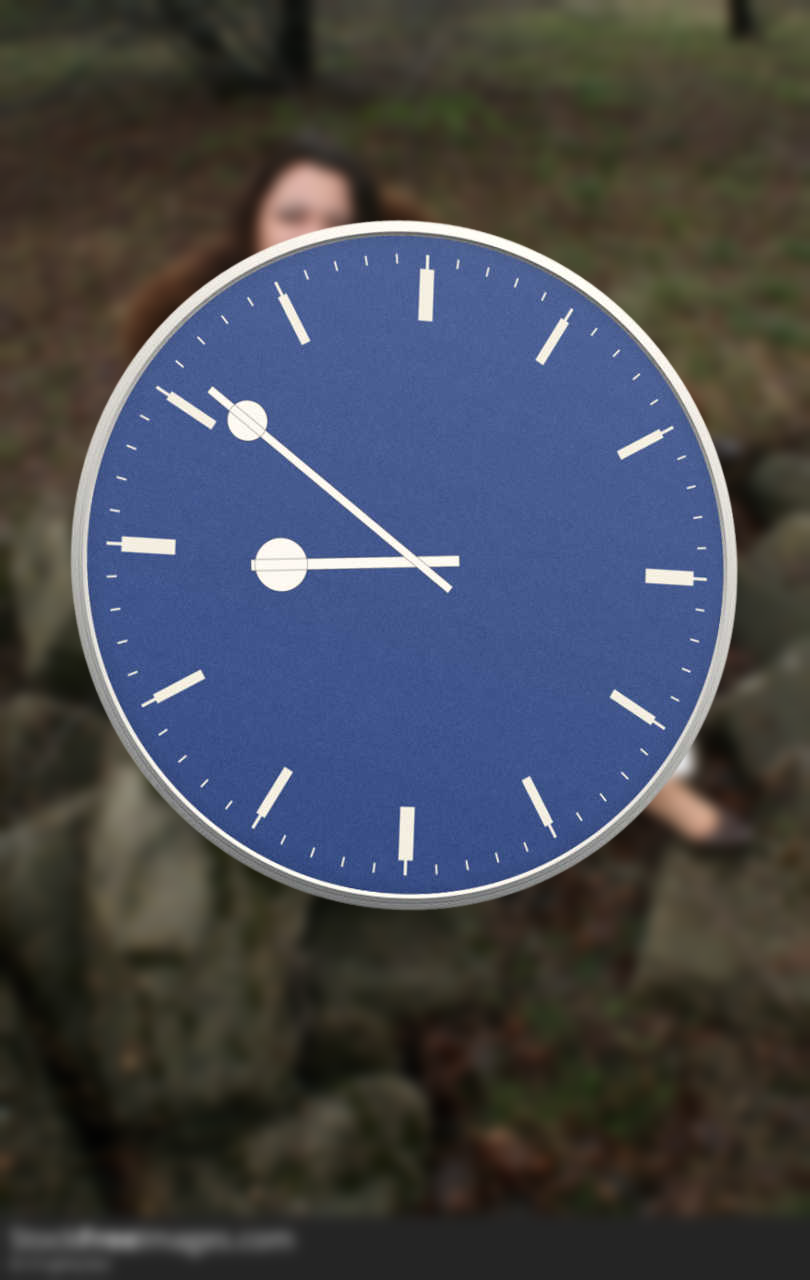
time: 8:51
